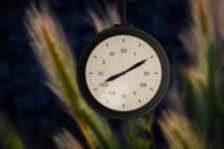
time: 8:10
